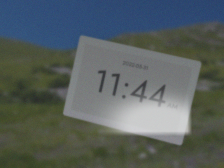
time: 11:44
